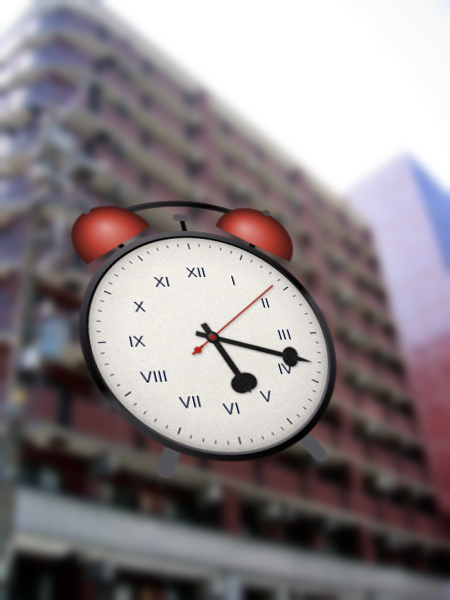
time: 5:18:09
